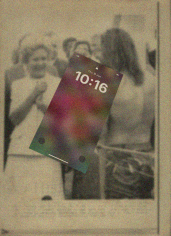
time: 10:16
